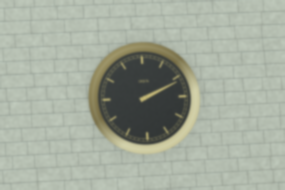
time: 2:11
